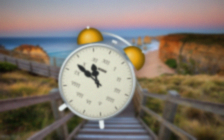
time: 10:48
